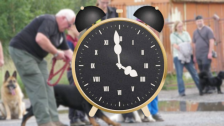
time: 3:59
